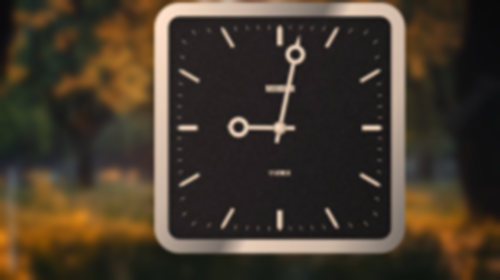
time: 9:02
